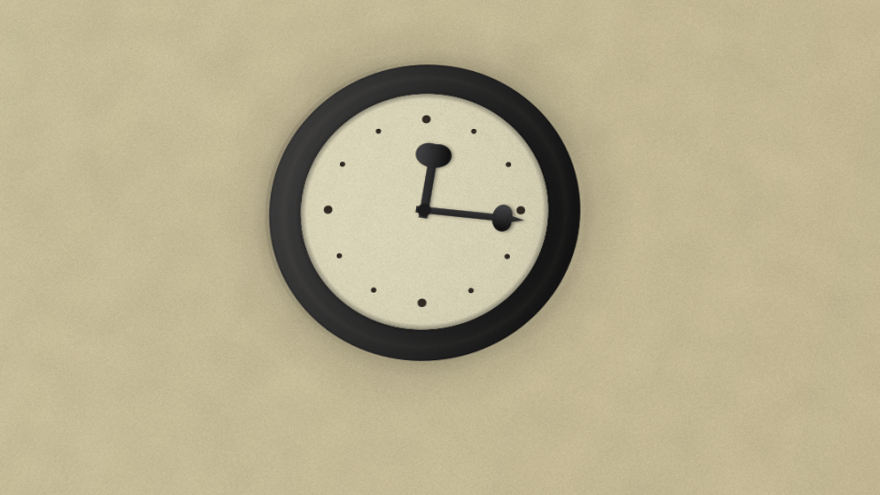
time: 12:16
